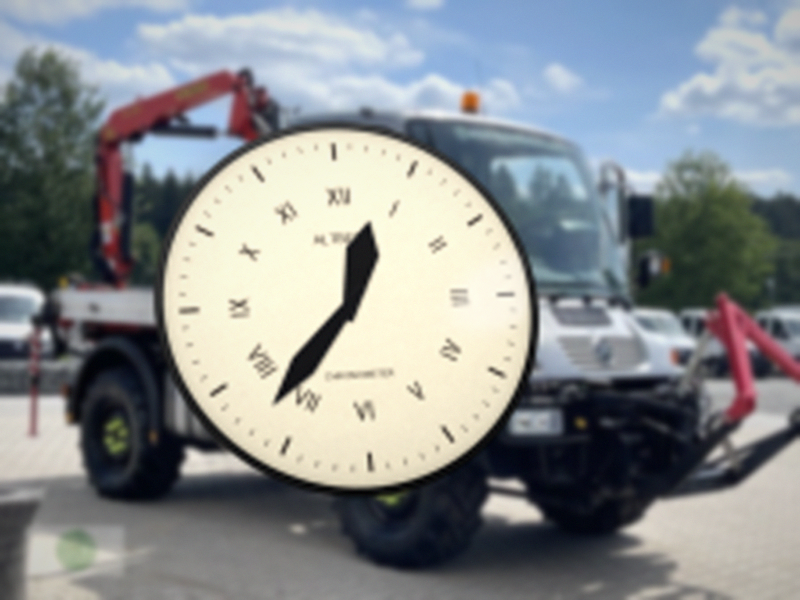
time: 12:37
